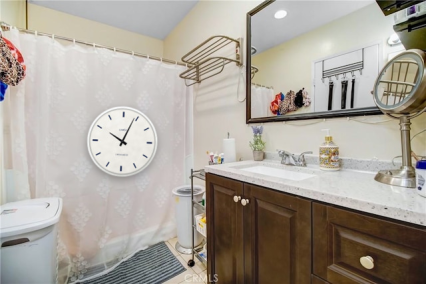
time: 10:04
